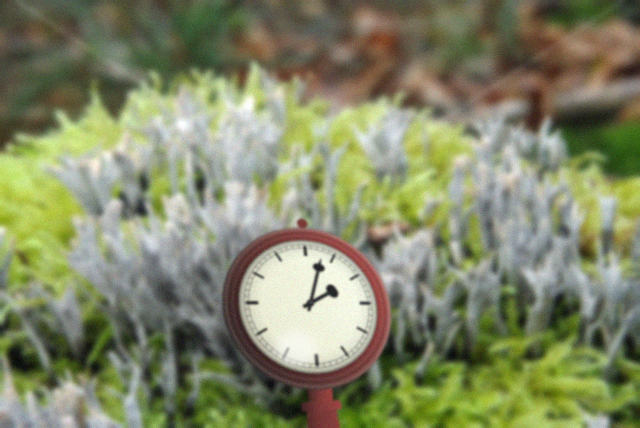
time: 2:03
